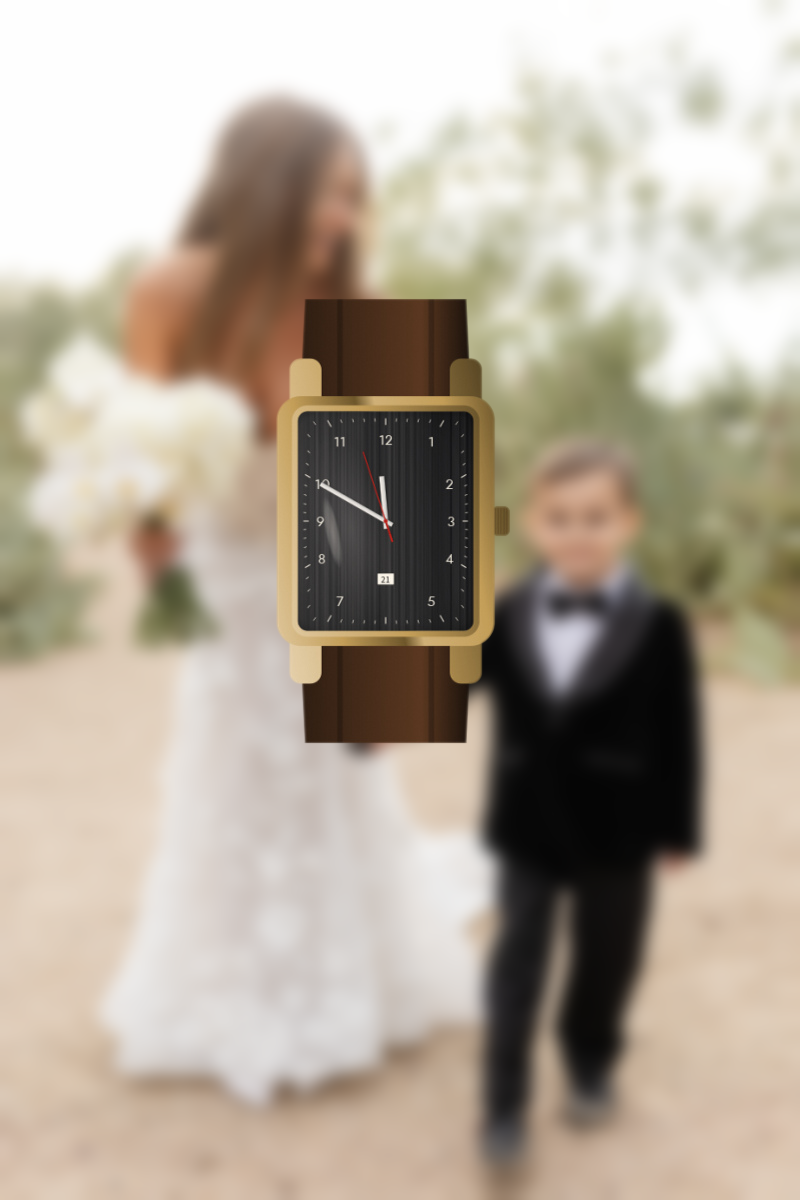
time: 11:49:57
